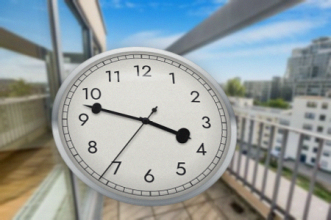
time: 3:47:36
